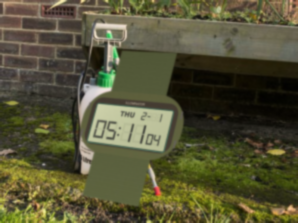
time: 5:11
